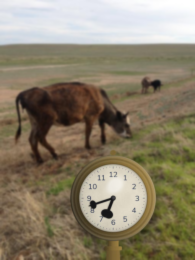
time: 6:42
